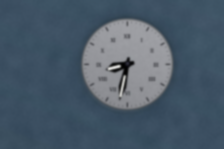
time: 8:32
